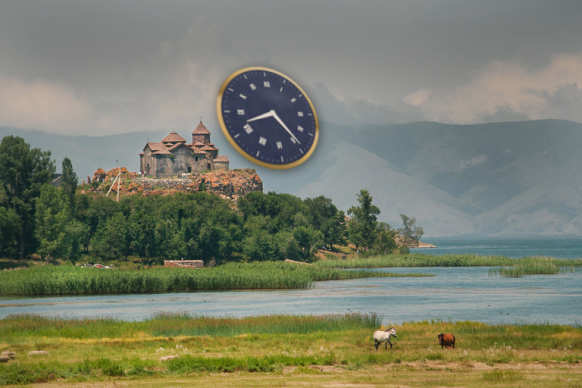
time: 8:24
